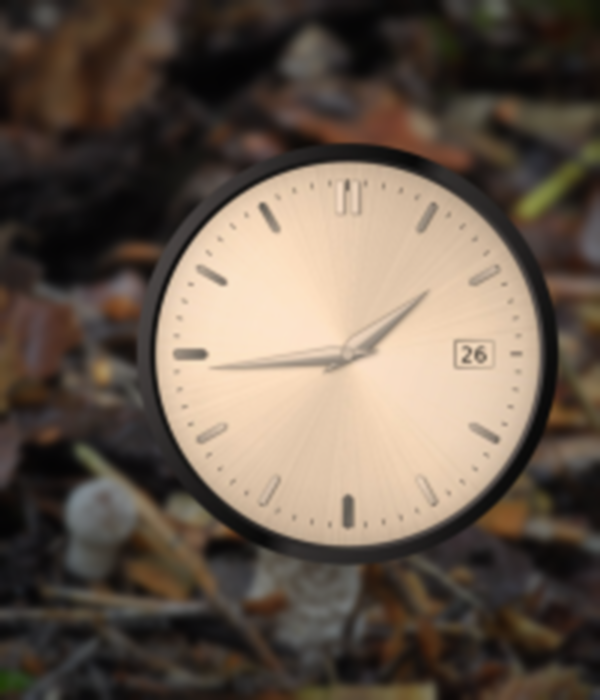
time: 1:44
